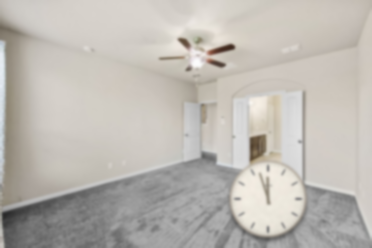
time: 11:57
